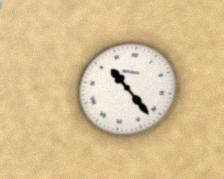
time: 10:22
